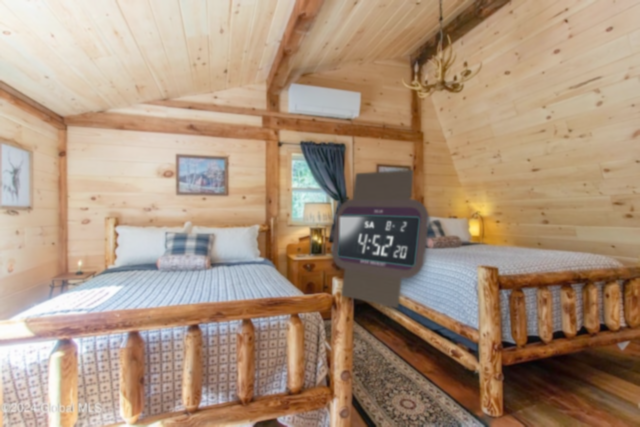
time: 4:52
